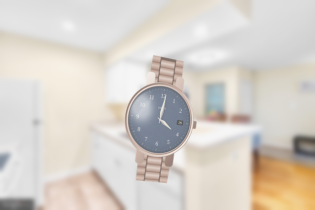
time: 4:01
